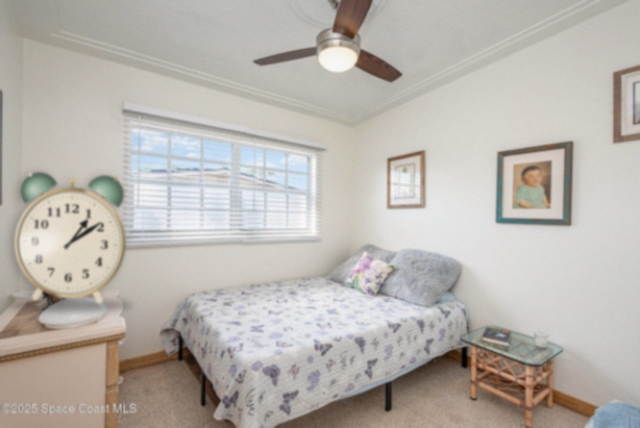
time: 1:09
